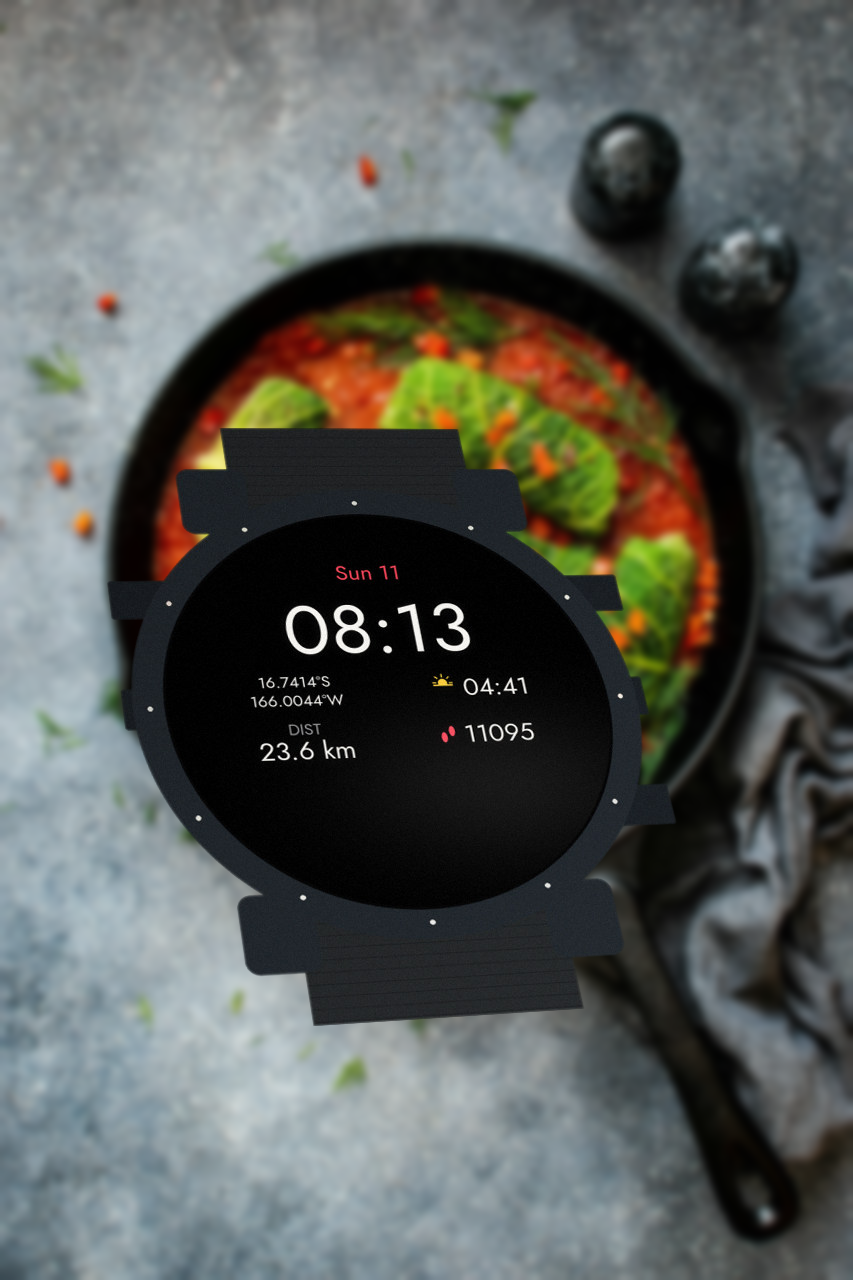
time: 8:13
